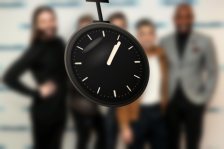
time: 1:06
